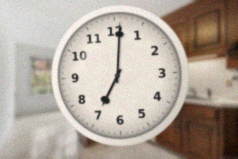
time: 7:01
